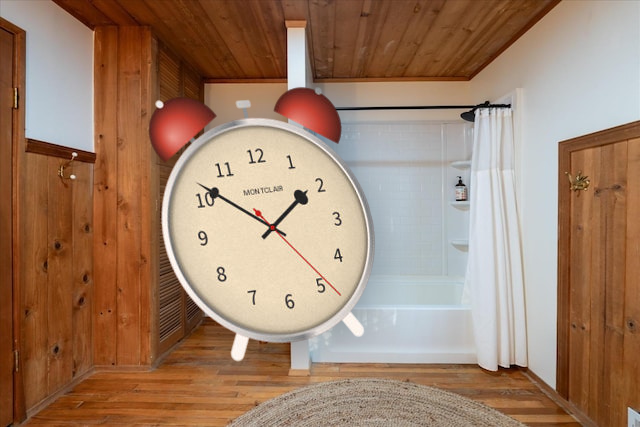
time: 1:51:24
